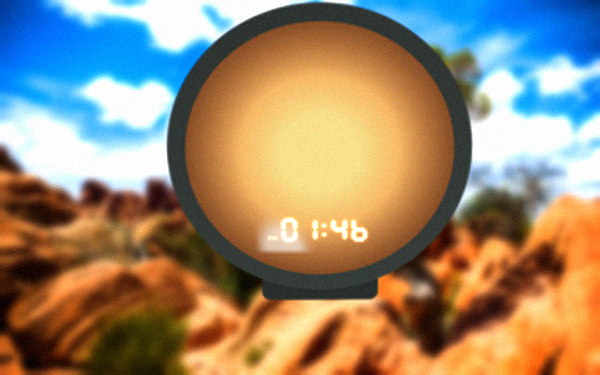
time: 1:46
